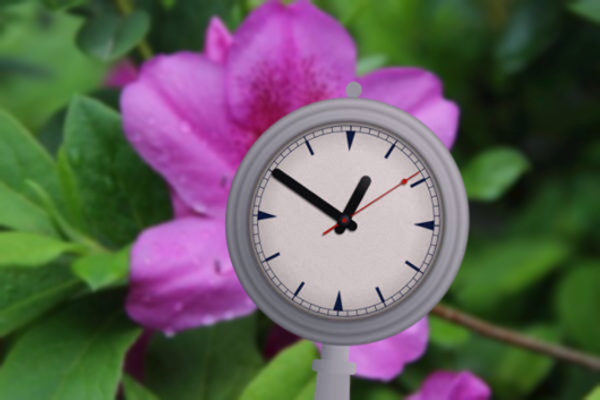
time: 12:50:09
